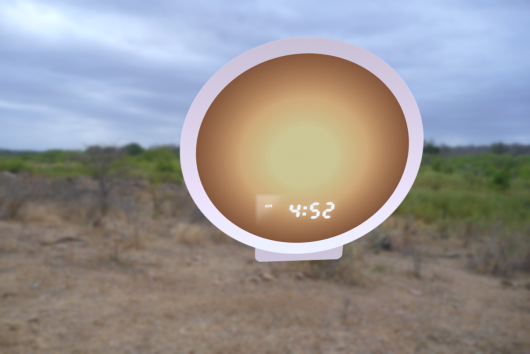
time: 4:52
